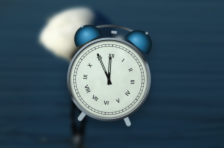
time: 11:55
